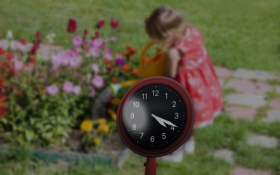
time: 4:19
